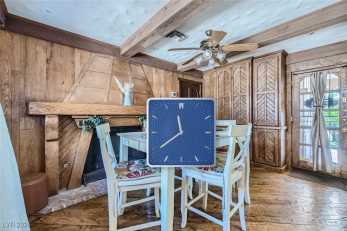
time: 11:39
